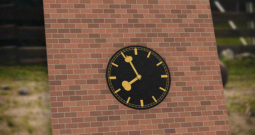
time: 7:56
